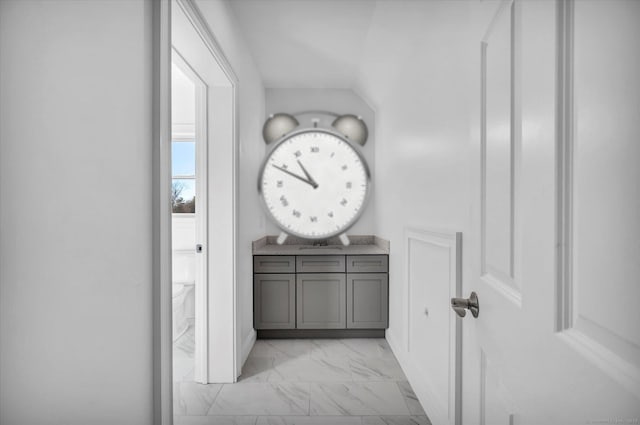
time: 10:49
